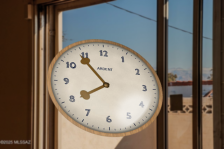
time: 7:54
